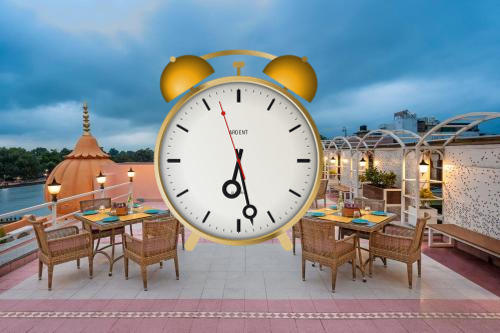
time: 6:27:57
